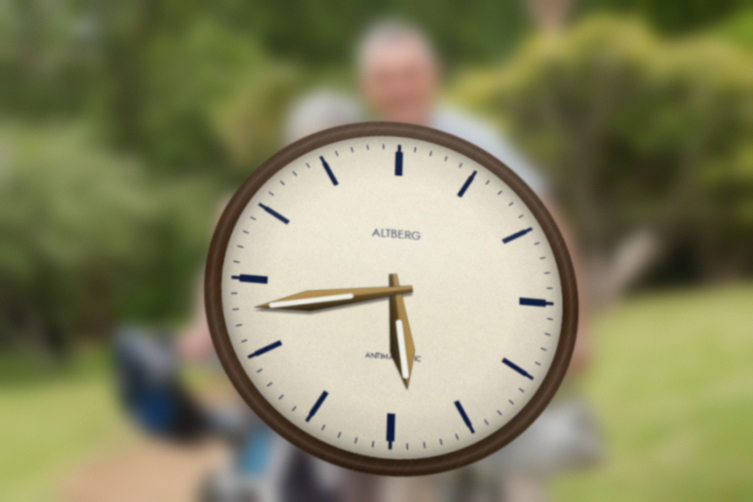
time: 5:43
